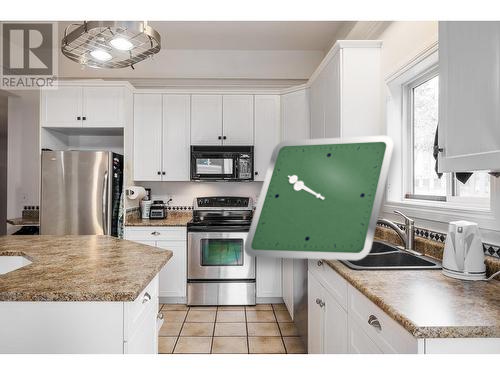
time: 9:50
